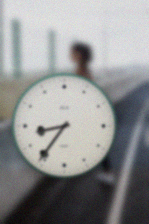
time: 8:36
